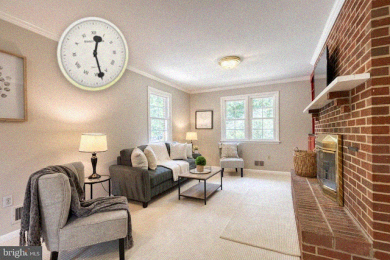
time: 12:28
